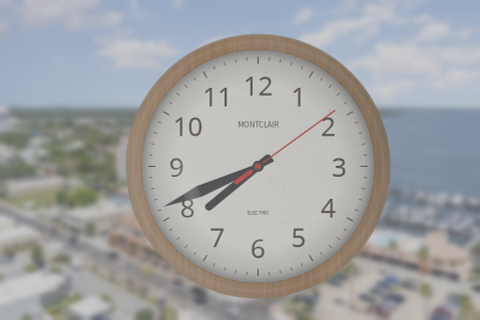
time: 7:41:09
